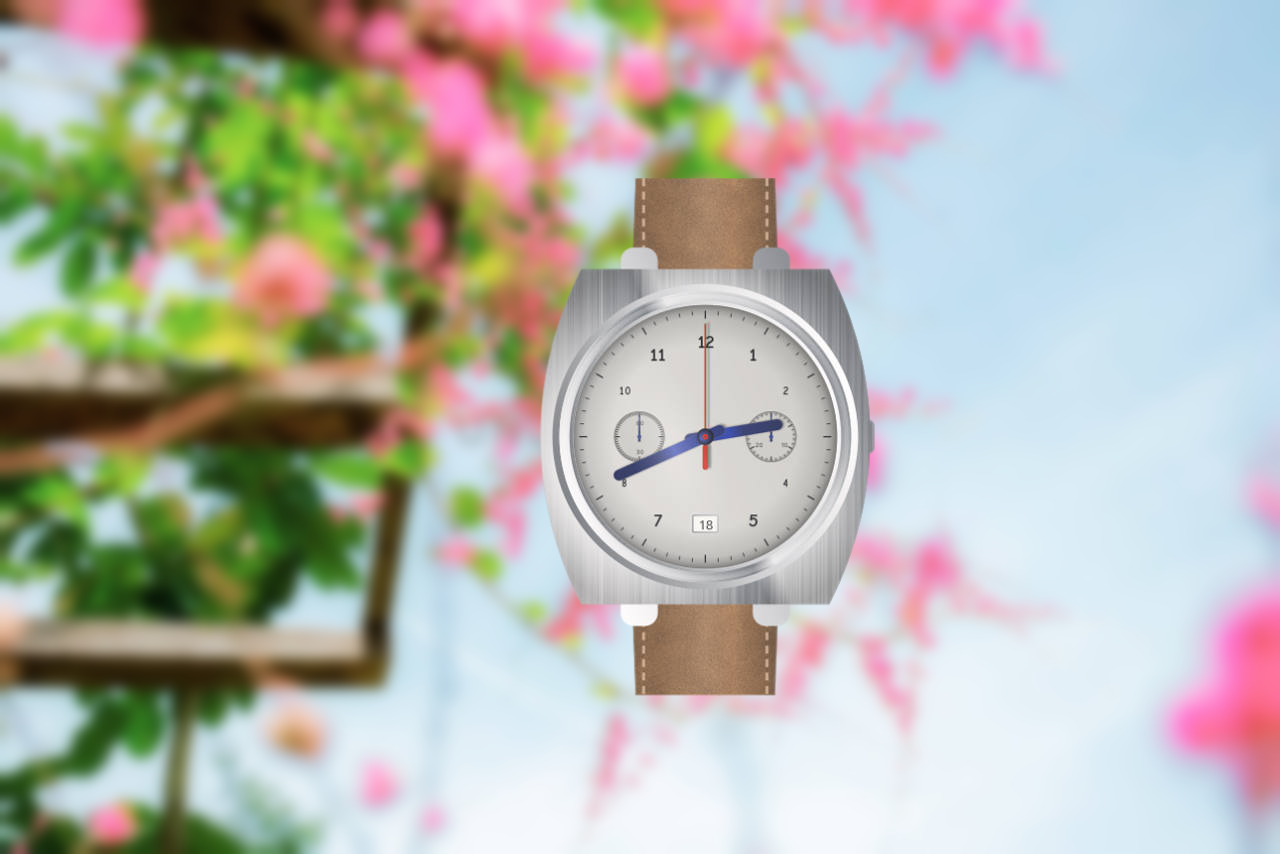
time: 2:41
